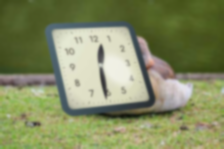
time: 12:31
